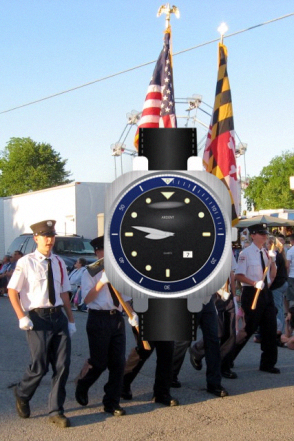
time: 8:47
